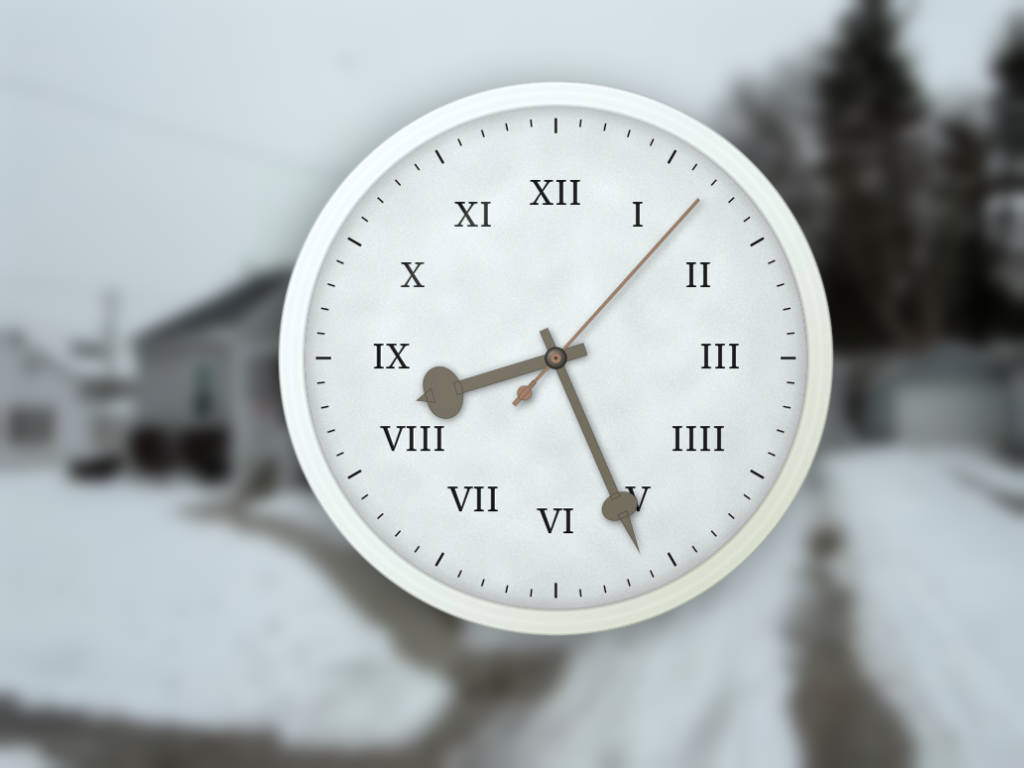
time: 8:26:07
